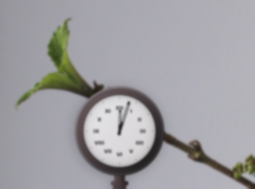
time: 12:03
